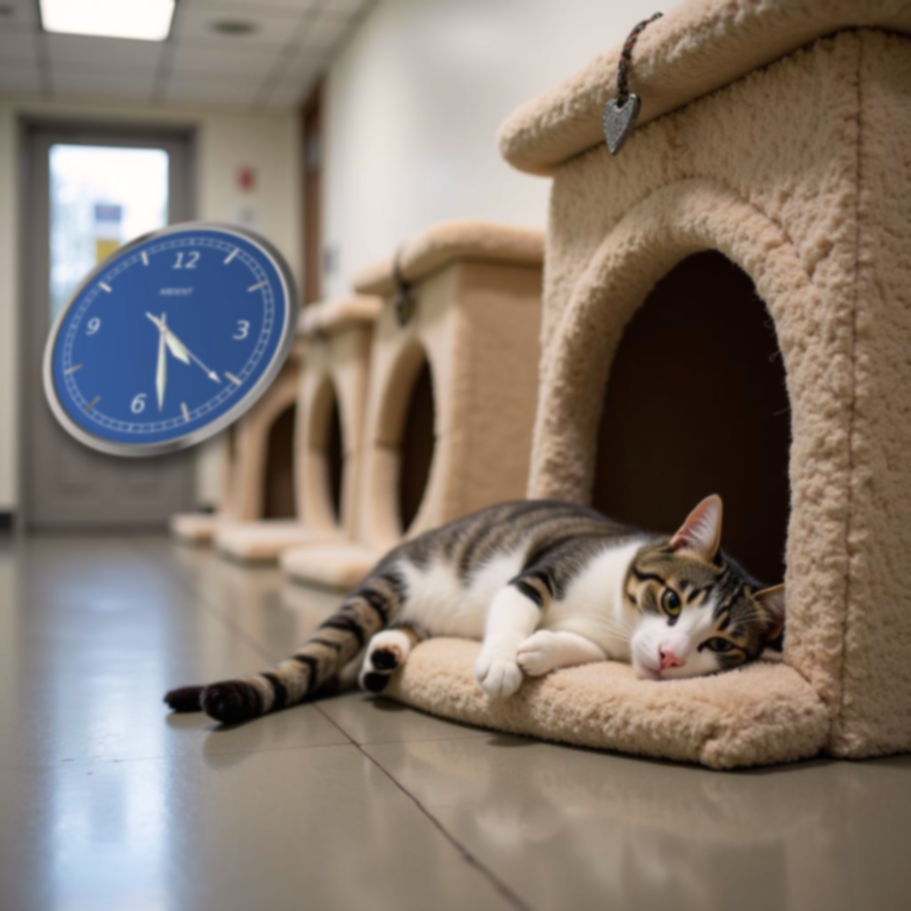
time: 4:27:21
